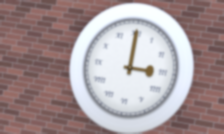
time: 3:00
